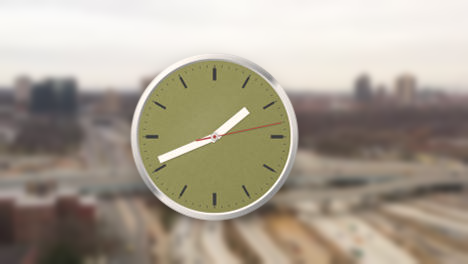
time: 1:41:13
